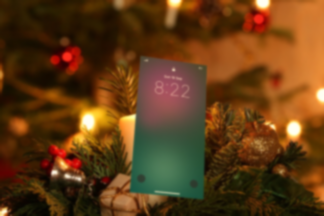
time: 8:22
